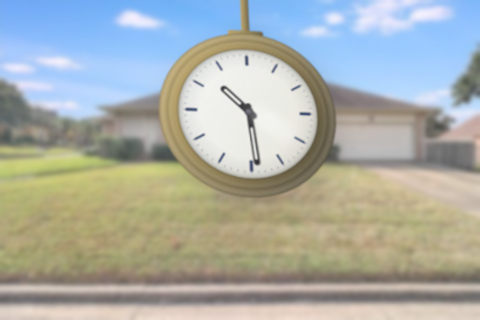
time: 10:29
